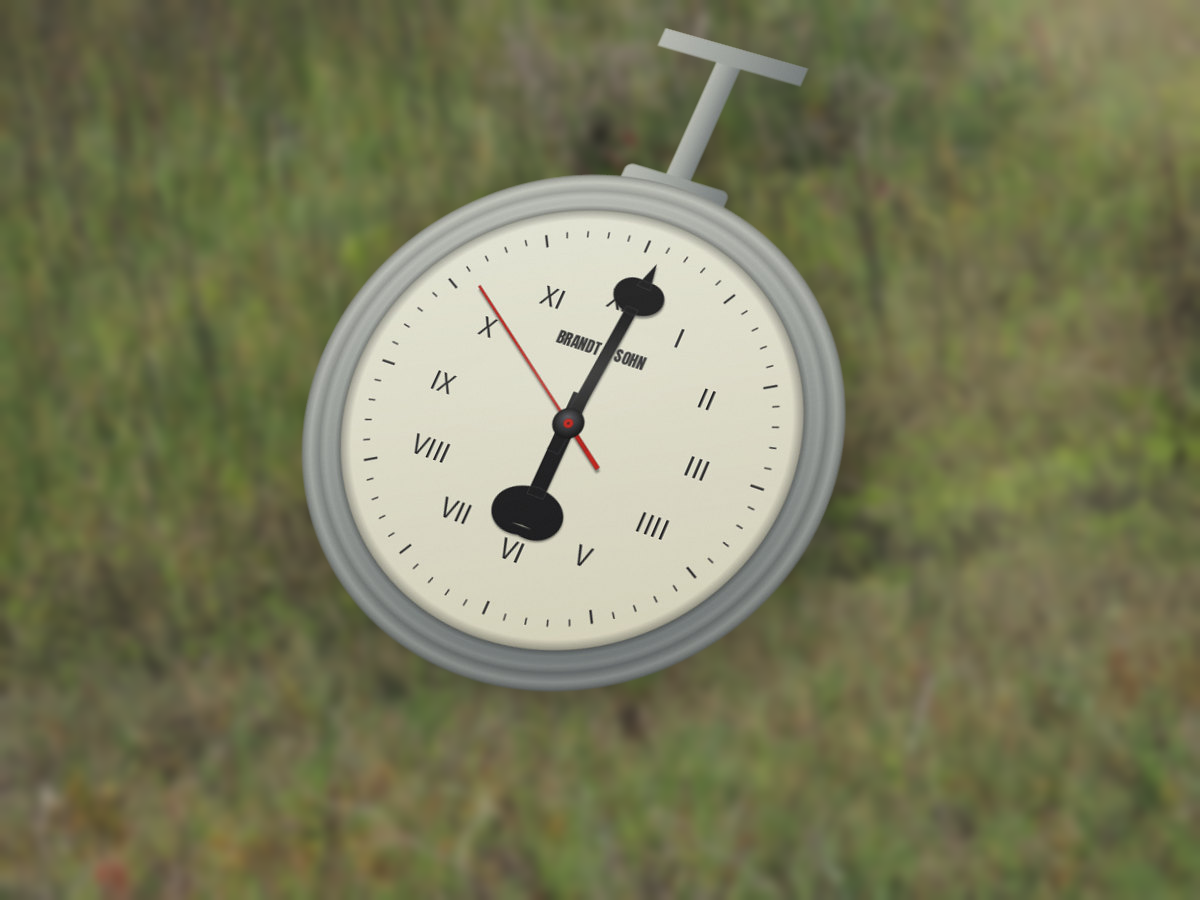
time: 6:00:51
